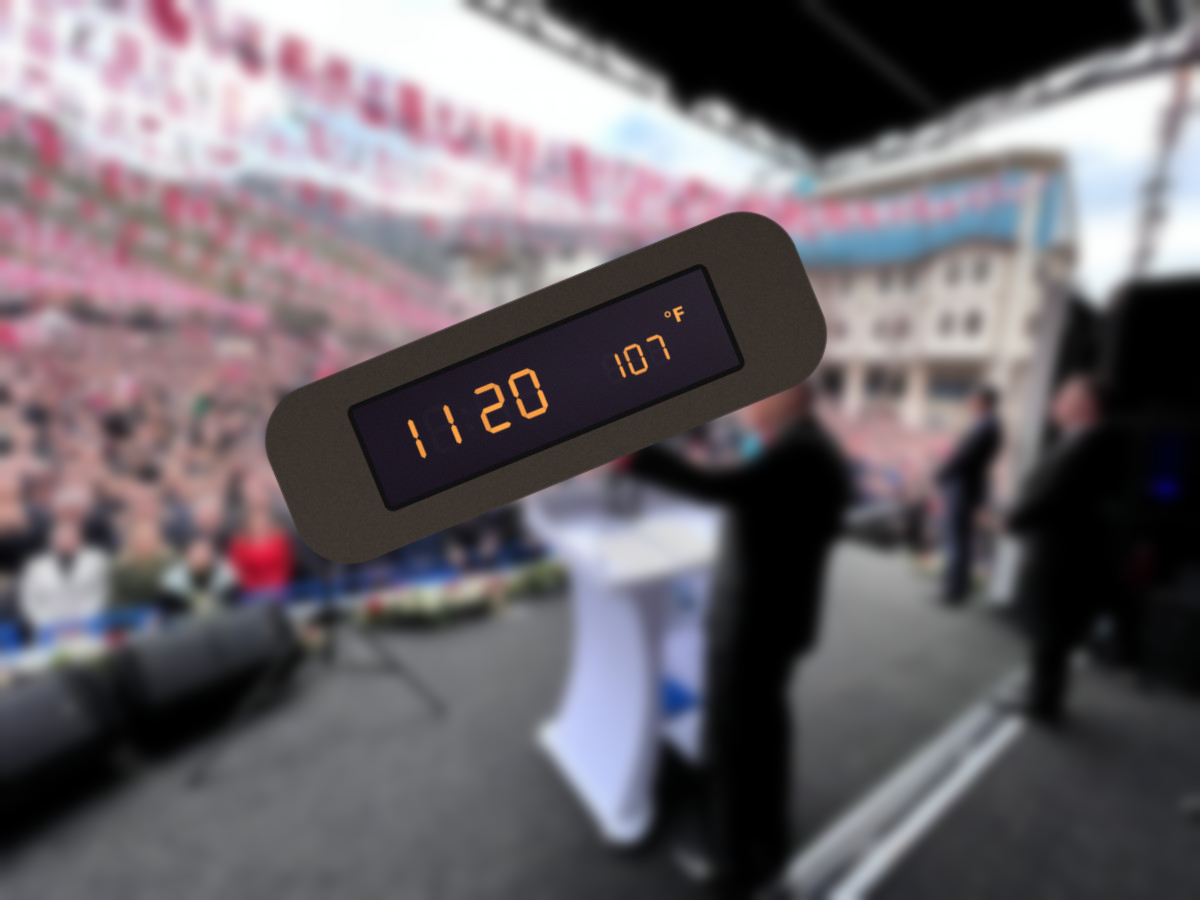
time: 11:20
